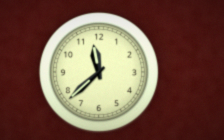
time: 11:38
